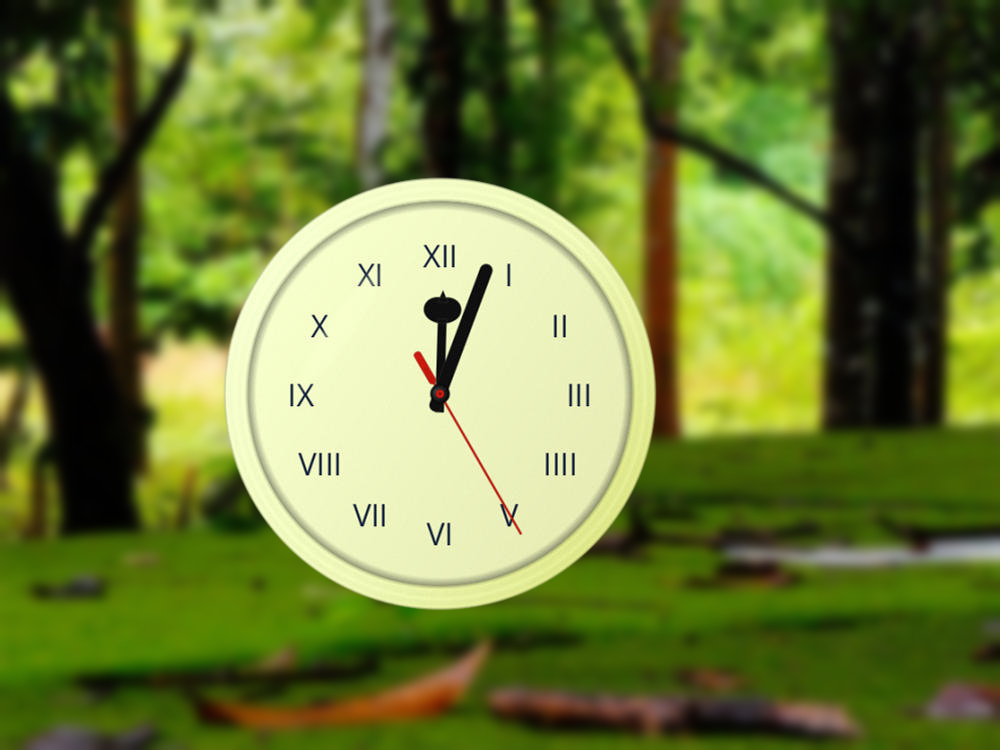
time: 12:03:25
